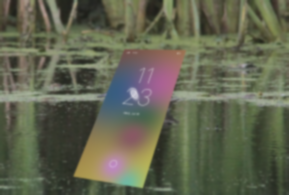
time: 11:23
